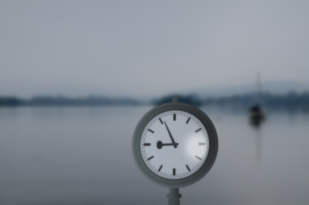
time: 8:56
